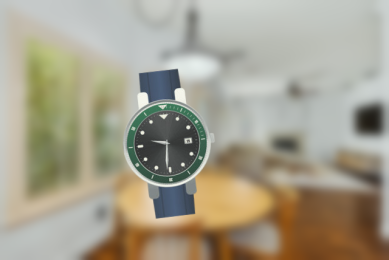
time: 9:31
